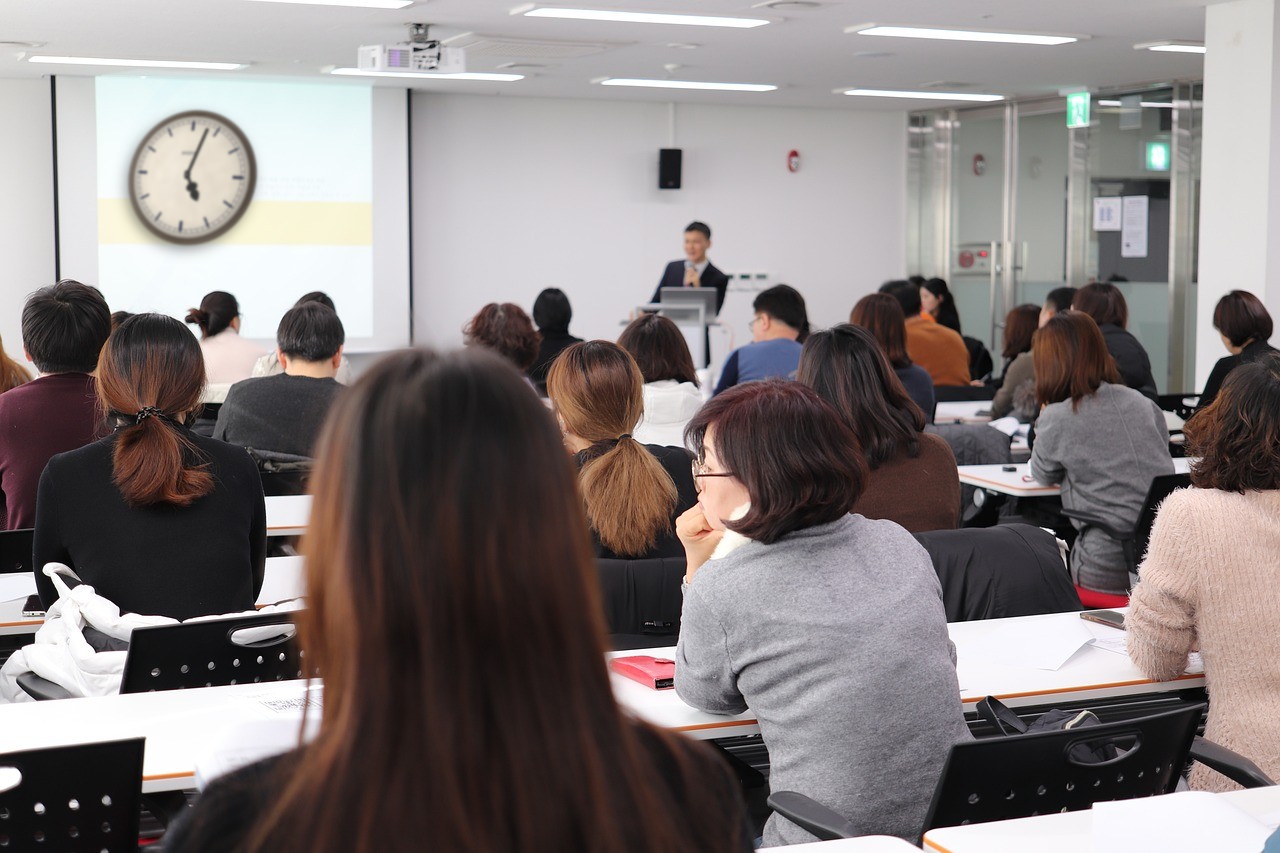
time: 5:03
